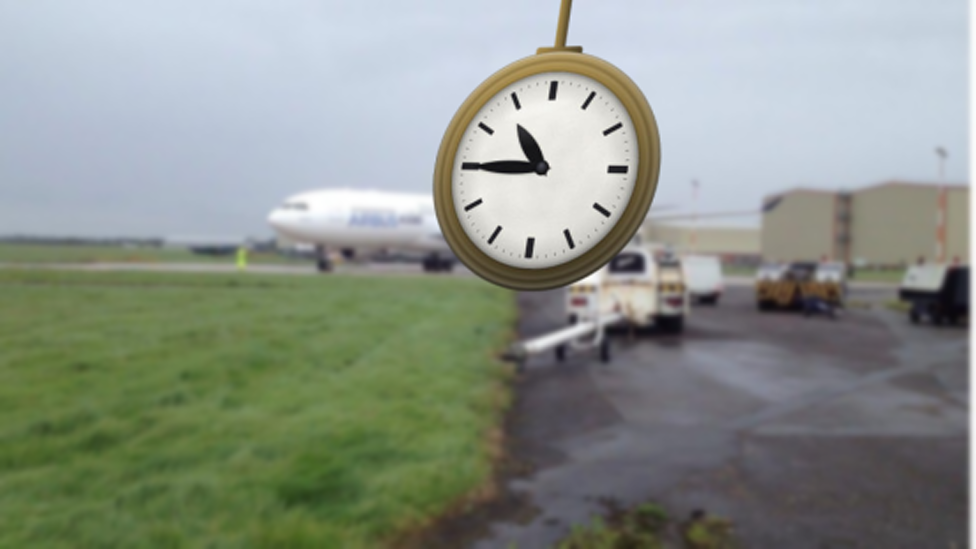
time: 10:45
